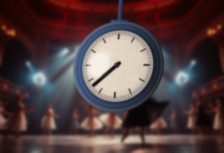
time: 7:38
